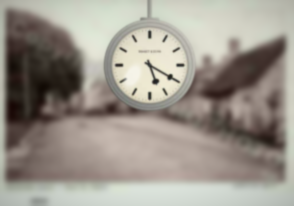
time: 5:20
